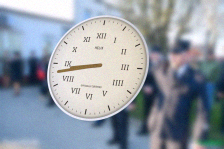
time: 8:43
